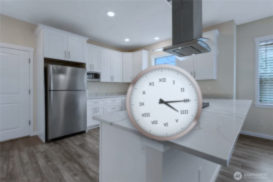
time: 4:15
